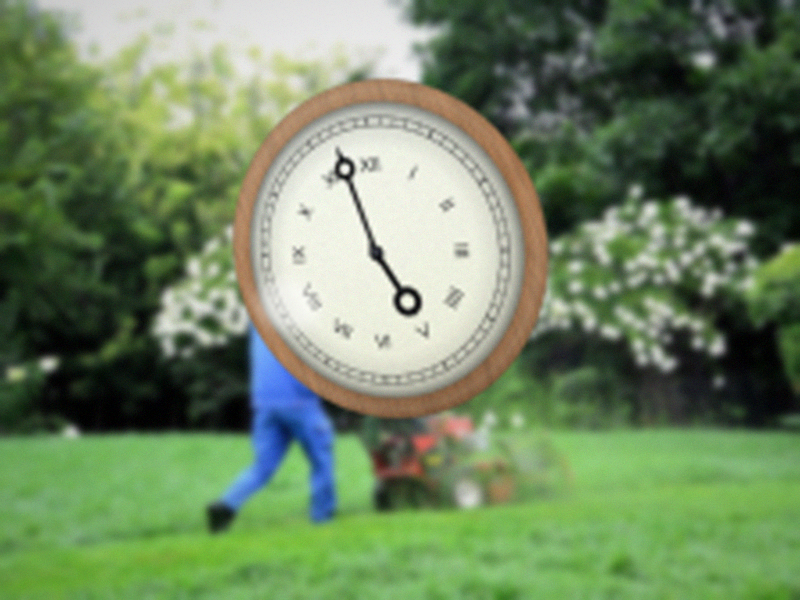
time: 4:57
